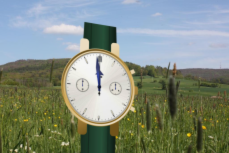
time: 11:59
